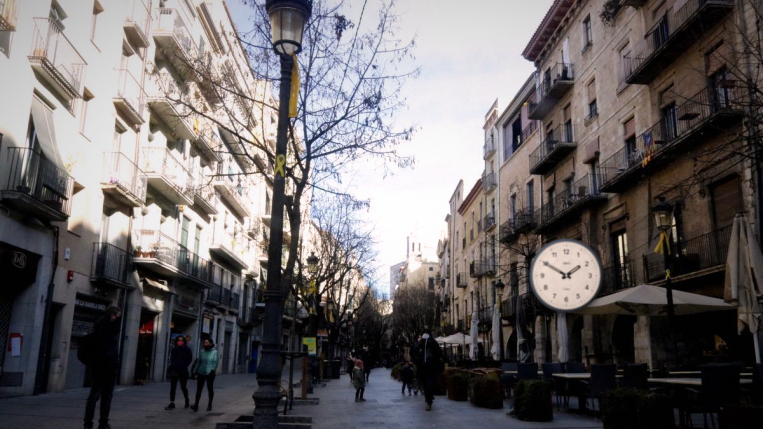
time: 1:50
